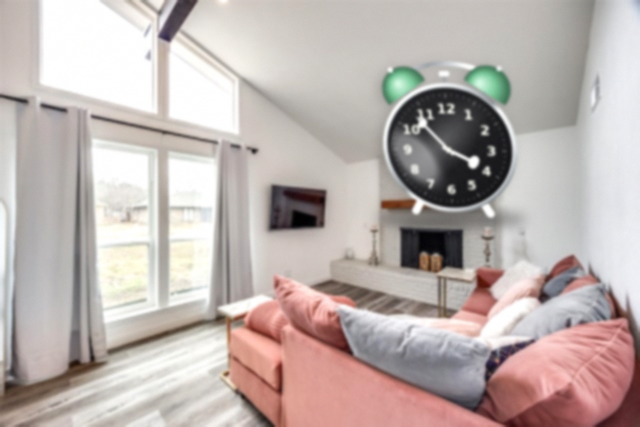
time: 3:53
